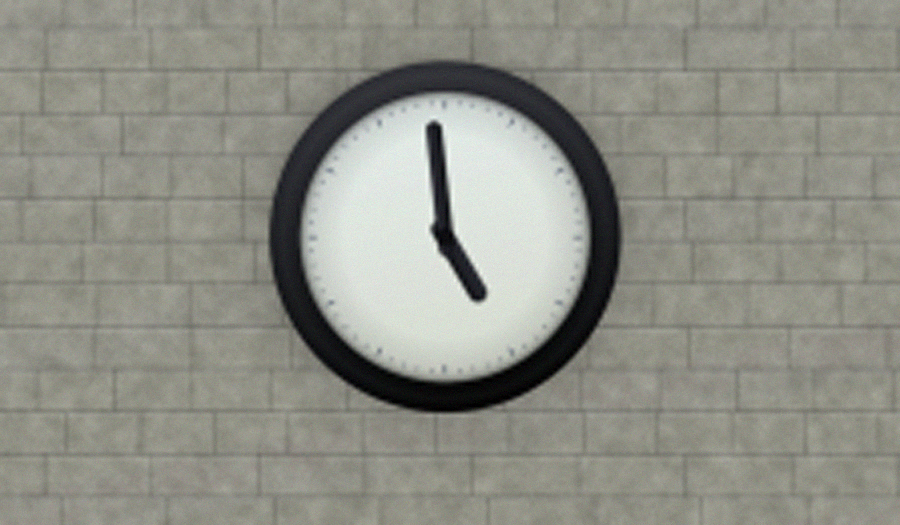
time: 4:59
